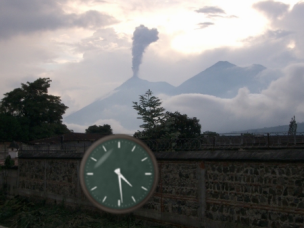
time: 4:29
